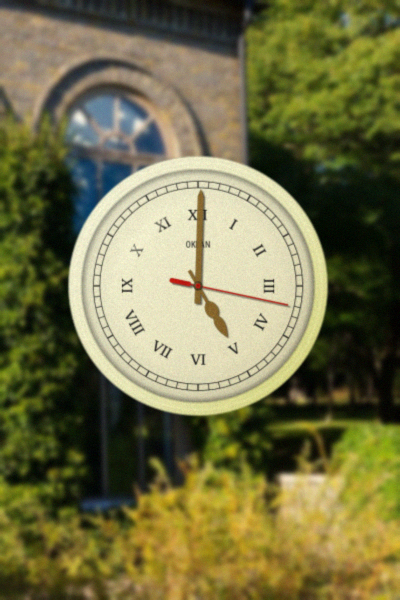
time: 5:00:17
